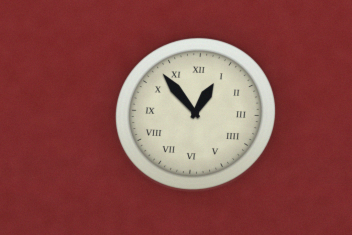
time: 12:53
